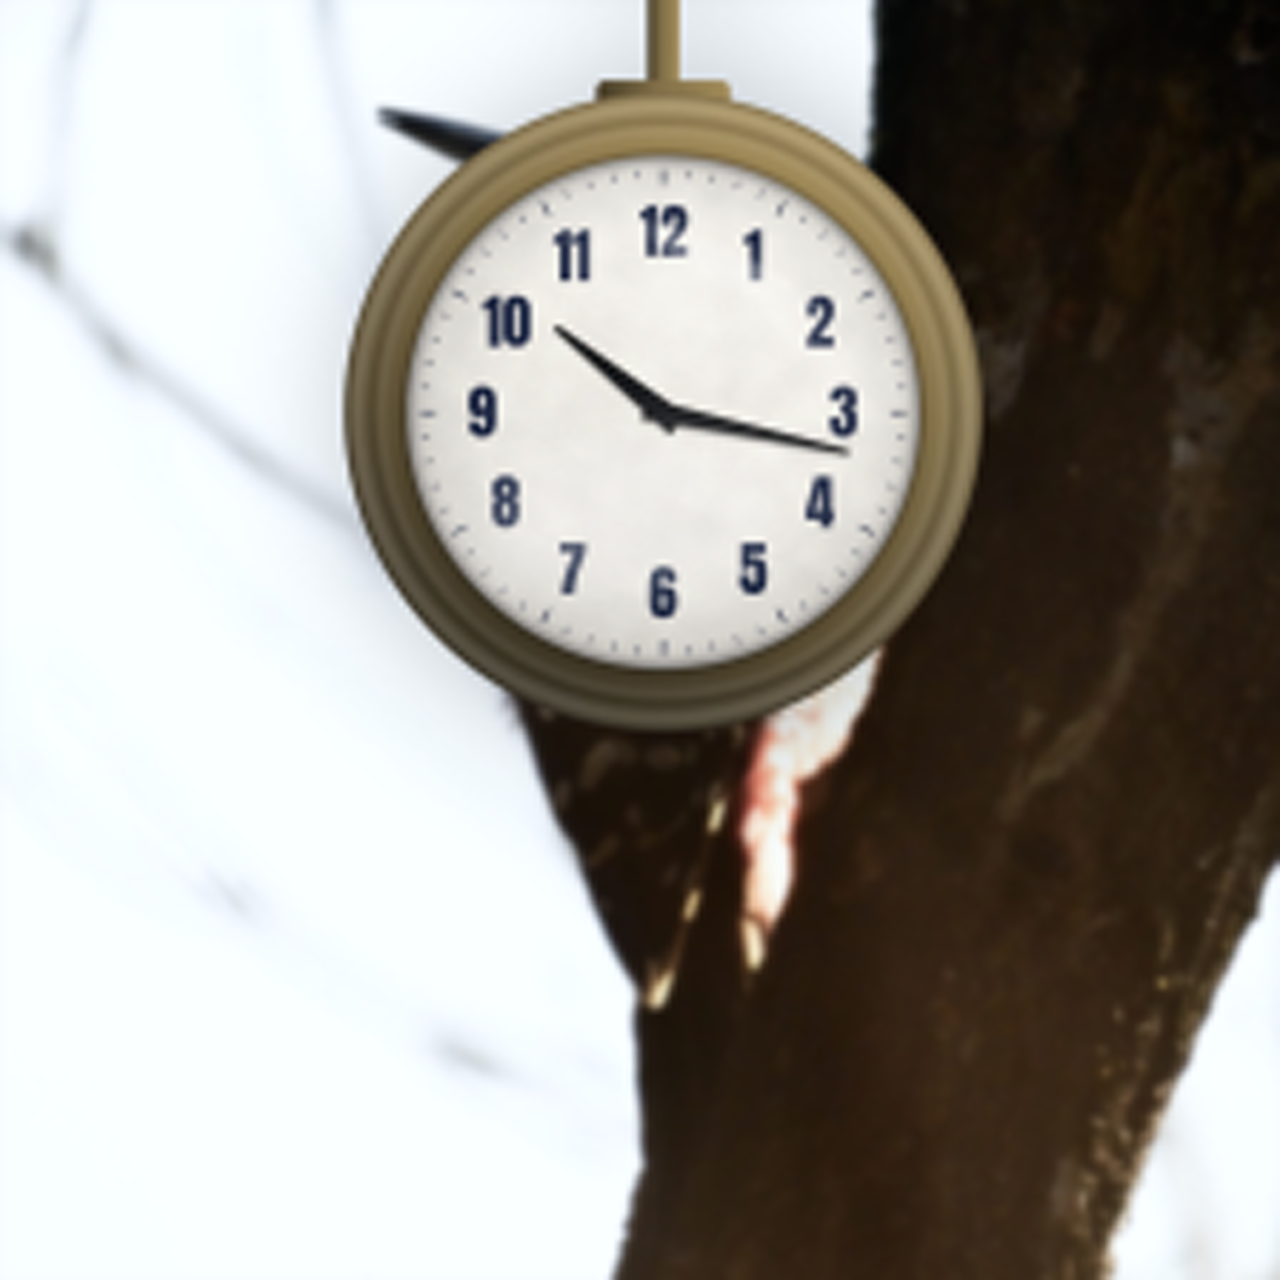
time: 10:17
